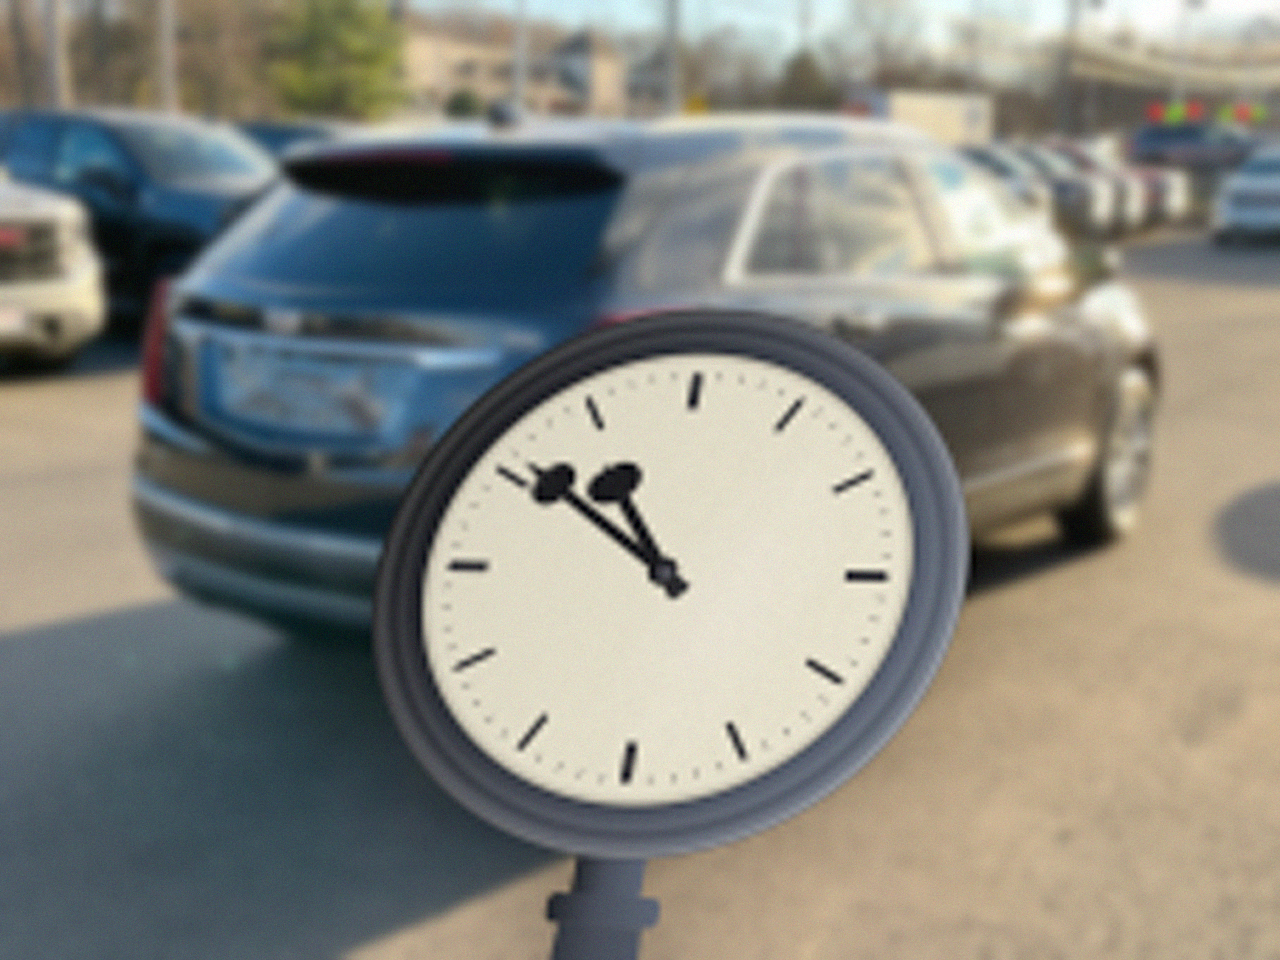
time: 10:51
